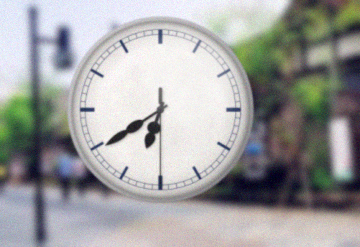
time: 6:39:30
